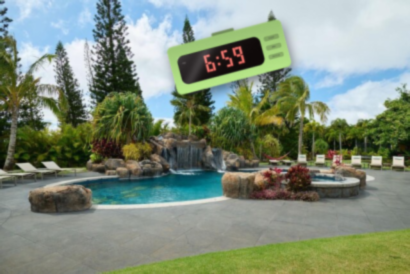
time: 6:59
